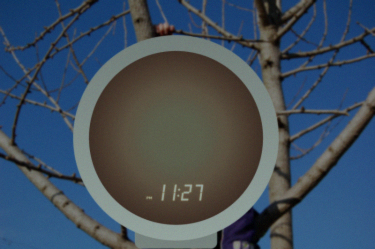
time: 11:27
